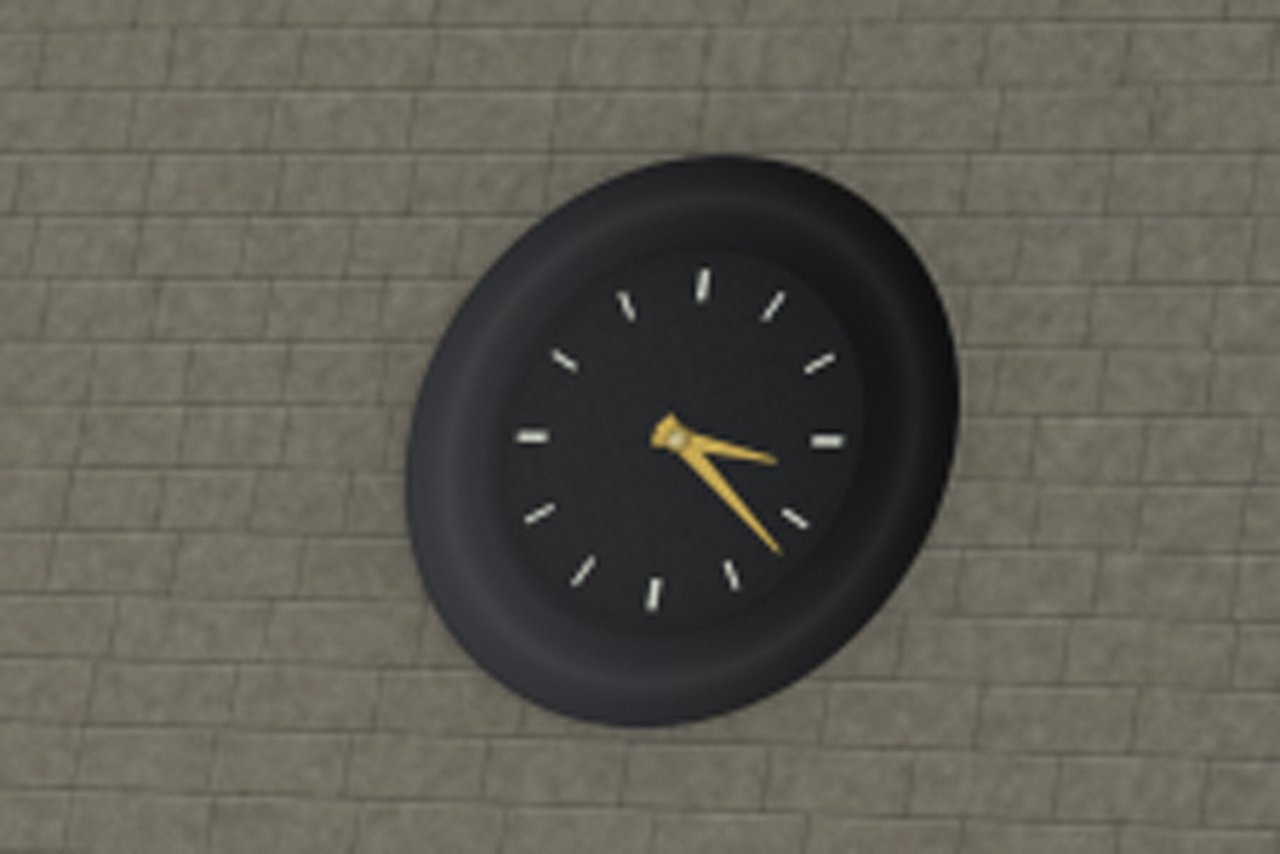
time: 3:22
